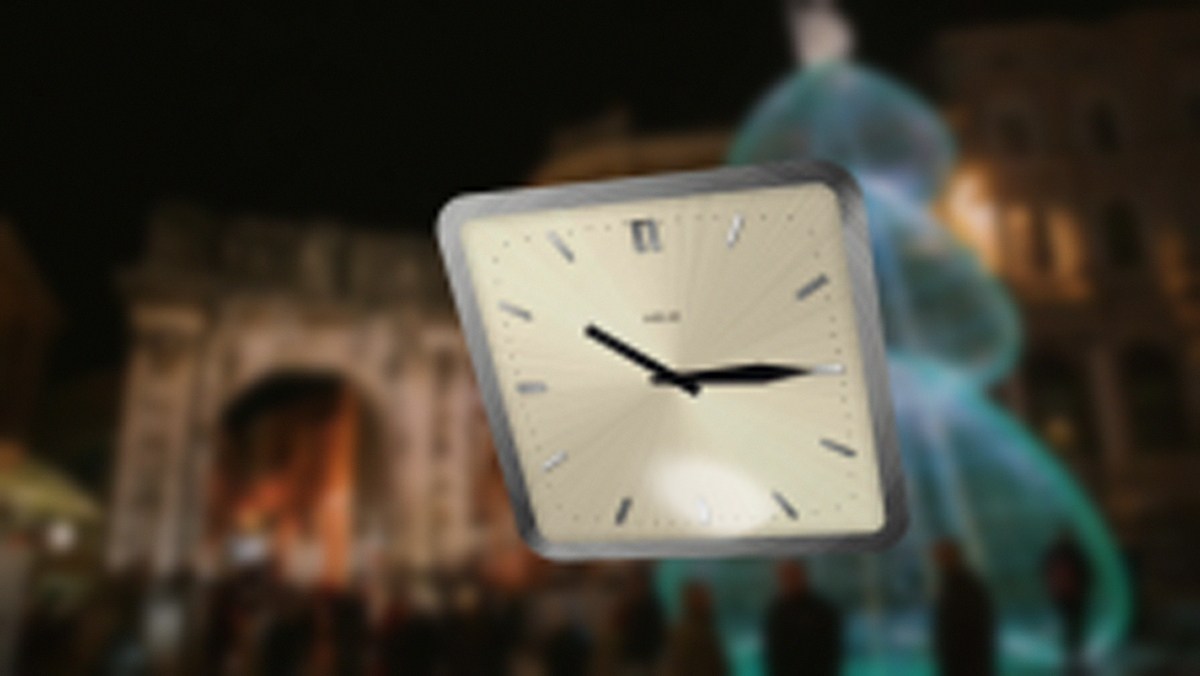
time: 10:15
